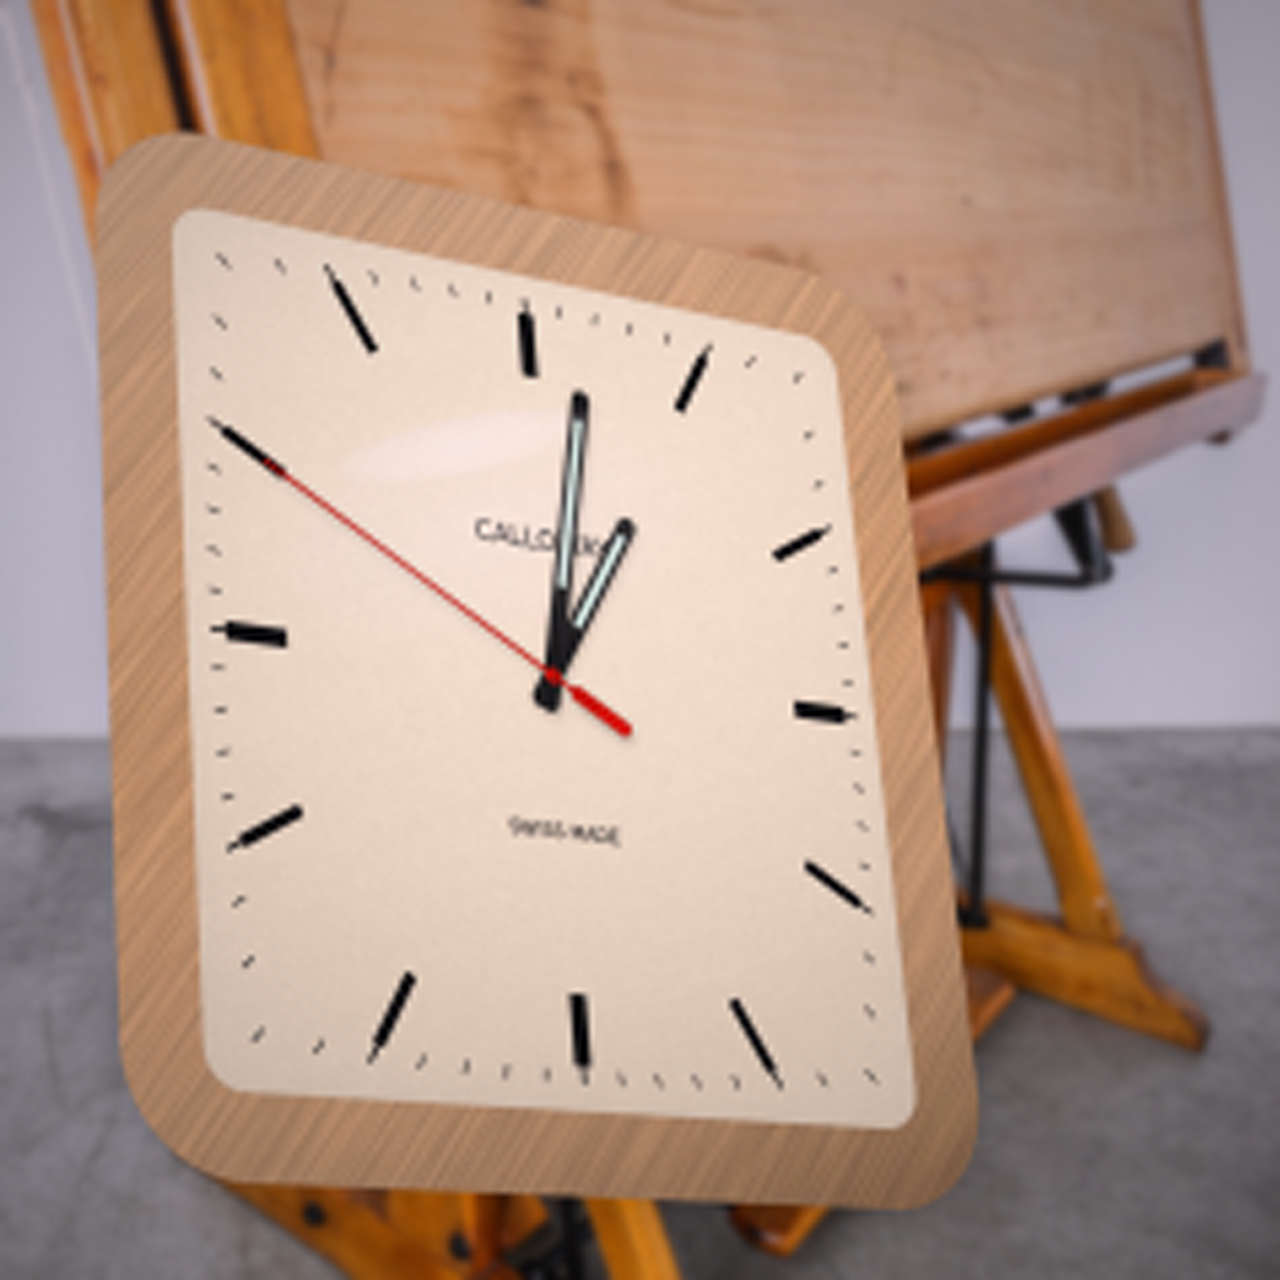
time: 1:01:50
